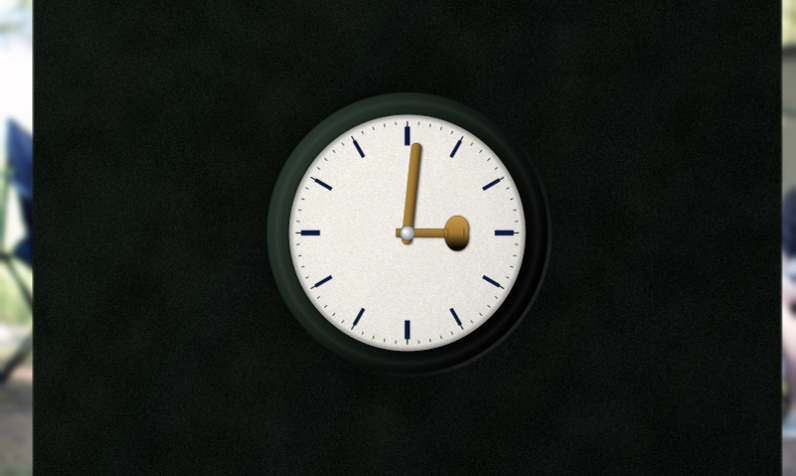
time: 3:01
